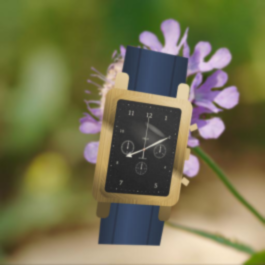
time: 8:10
